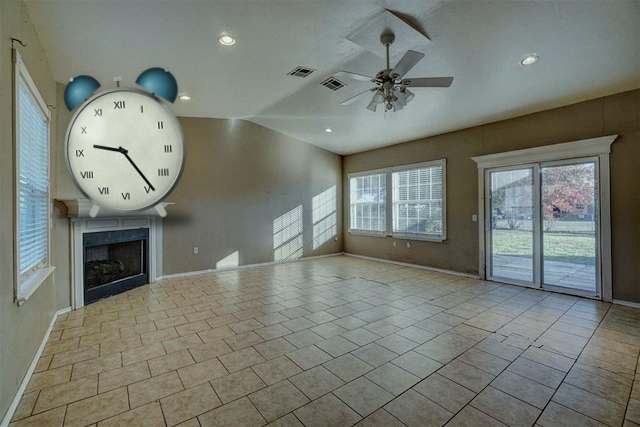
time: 9:24
